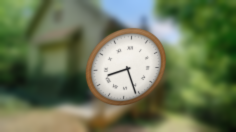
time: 8:26
